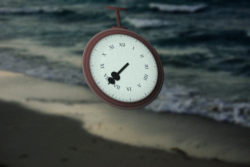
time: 7:38
